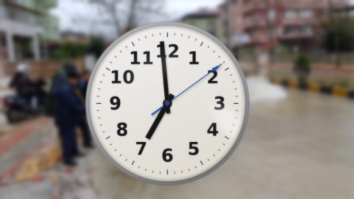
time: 6:59:09
